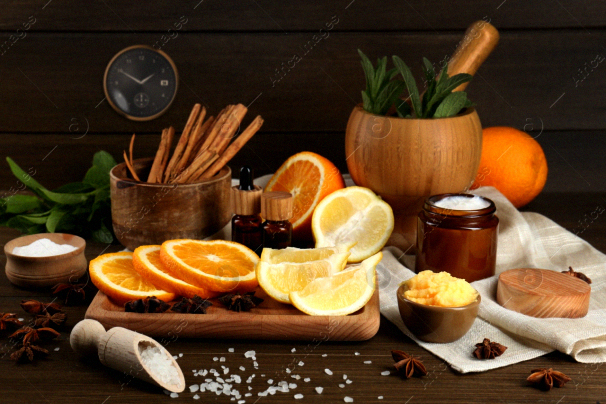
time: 1:50
